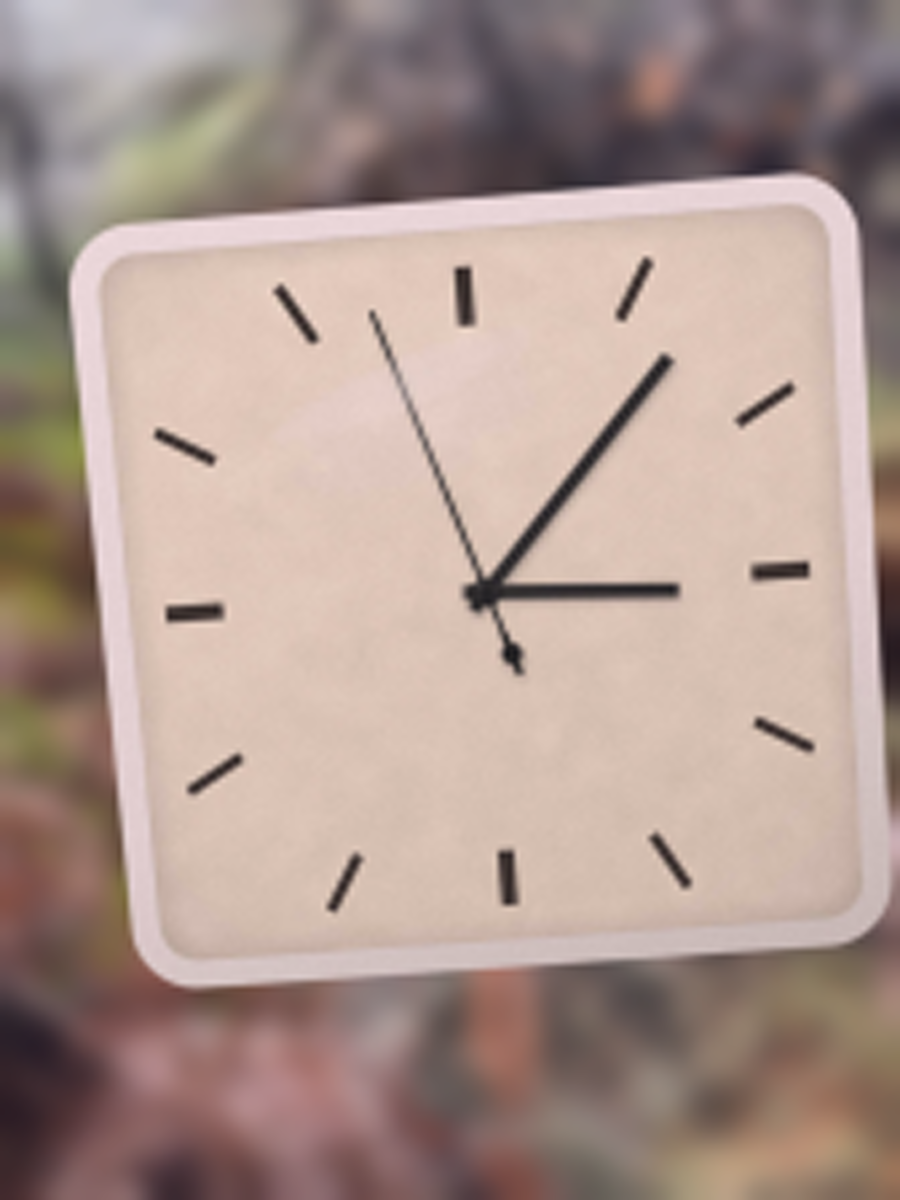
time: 3:06:57
